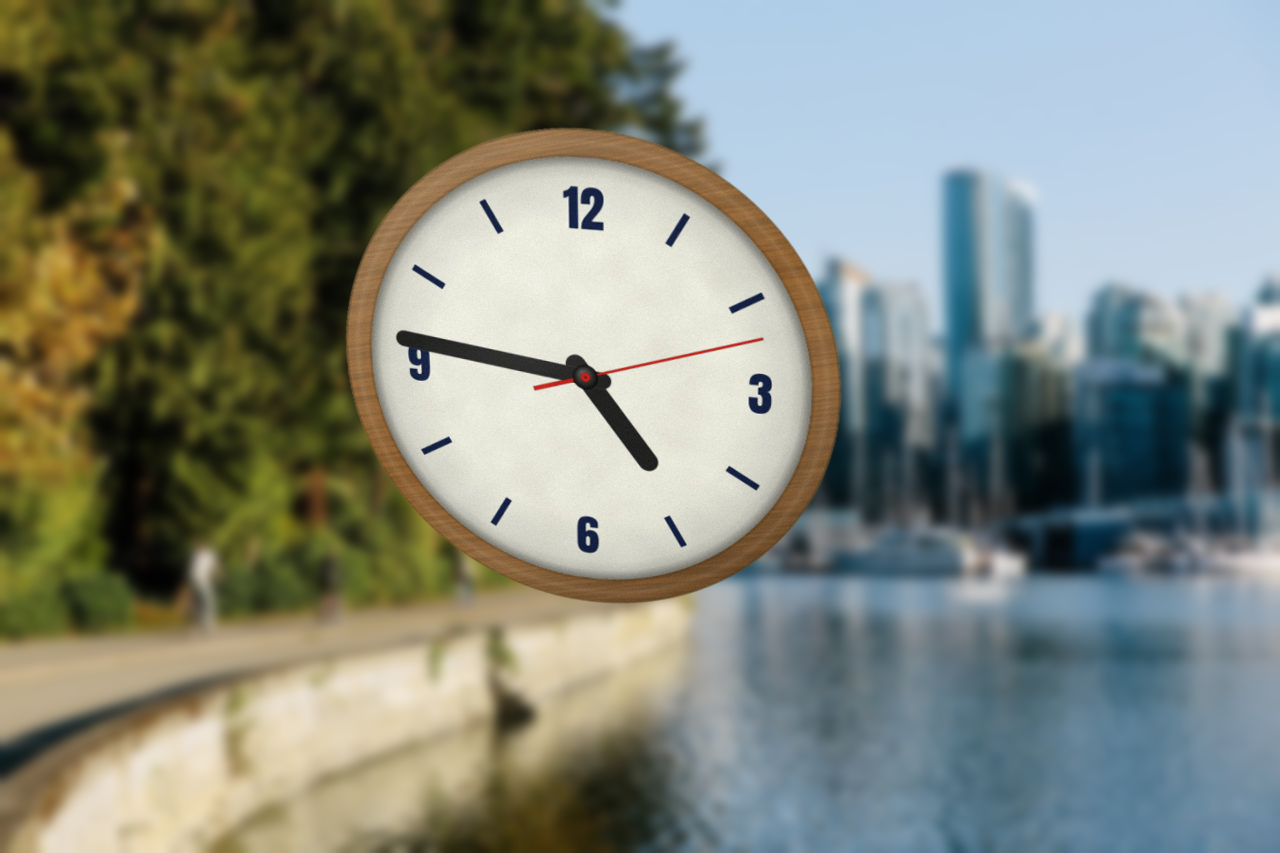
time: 4:46:12
